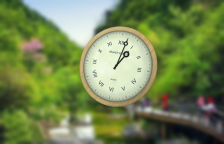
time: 1:02
